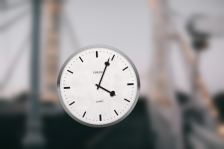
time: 4:04
